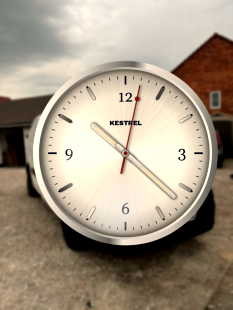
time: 10:22:02
